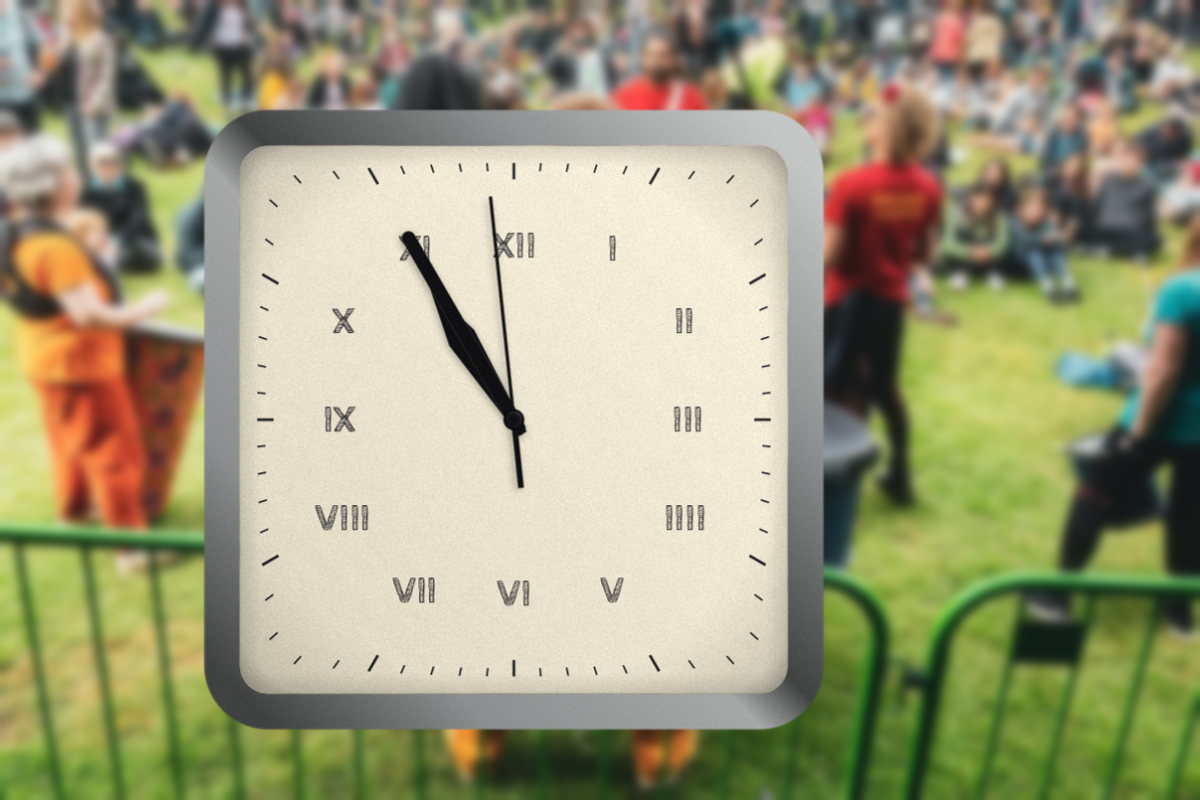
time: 10:54:59
